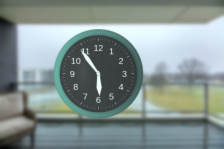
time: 5:54
